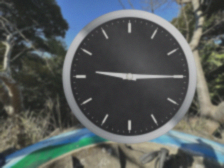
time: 9:15
